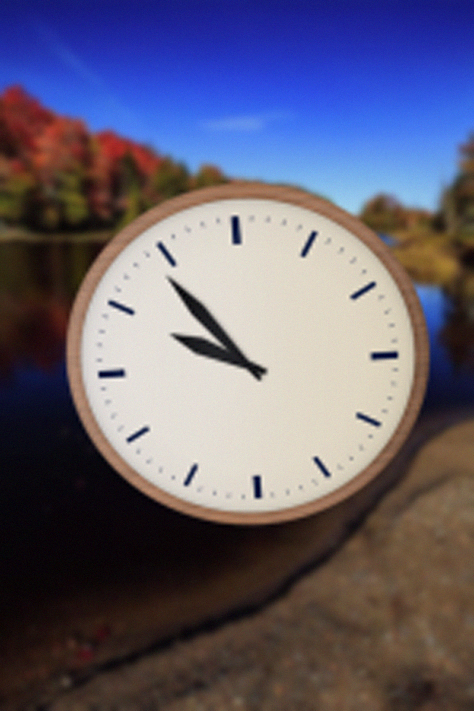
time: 9:54
